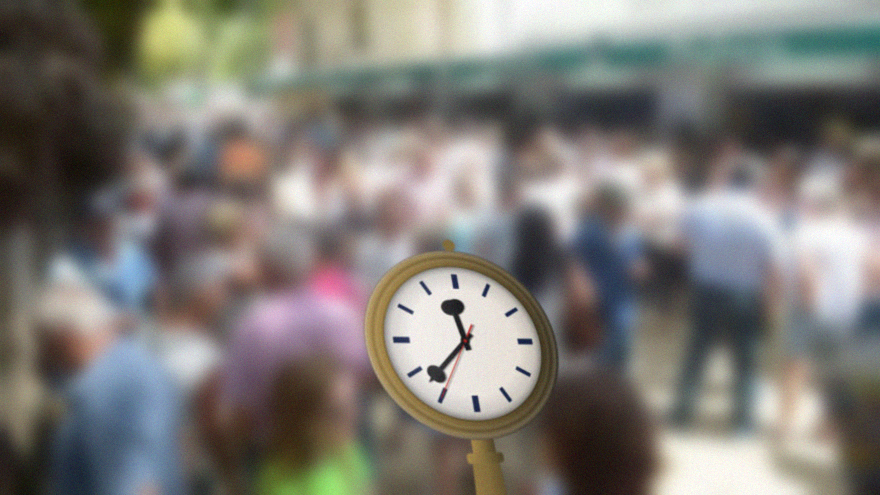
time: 11:37:35
